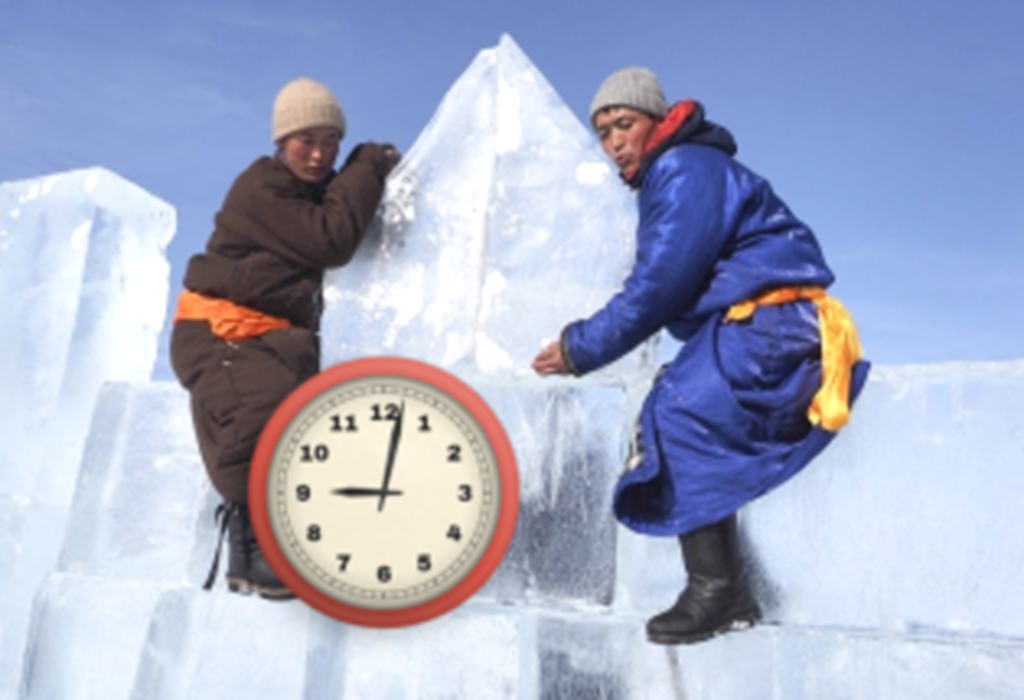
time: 9:02
